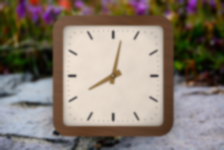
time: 8:02
